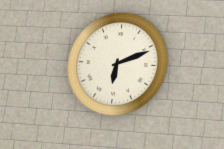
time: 6:11
